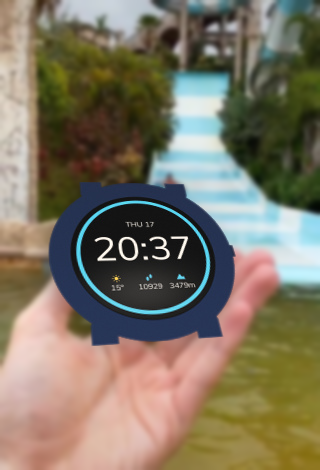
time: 20:37
